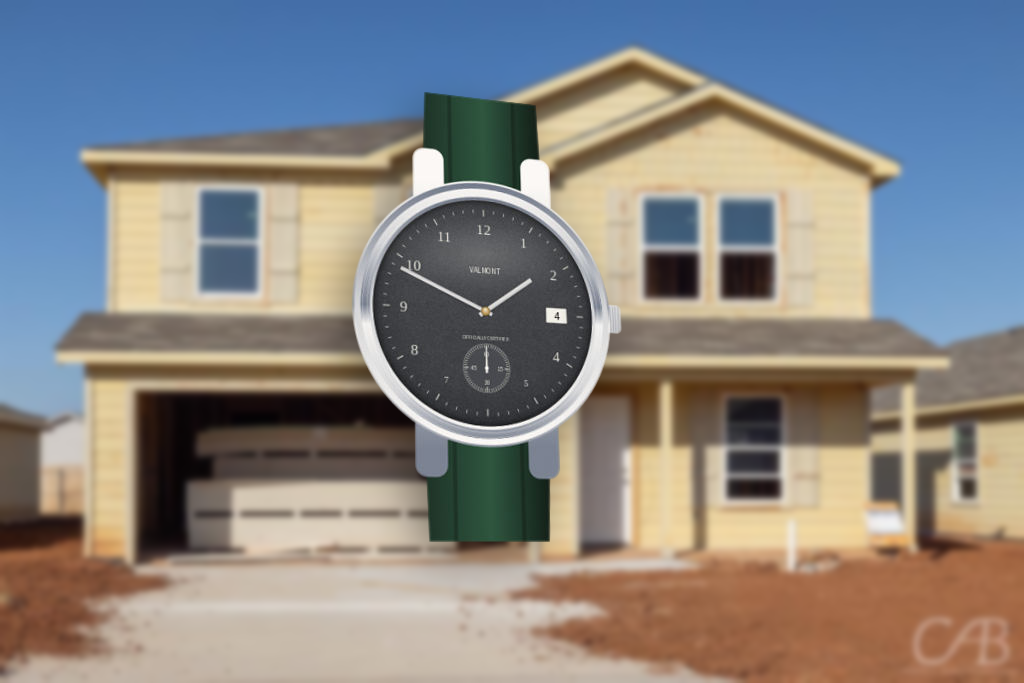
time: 1:49
